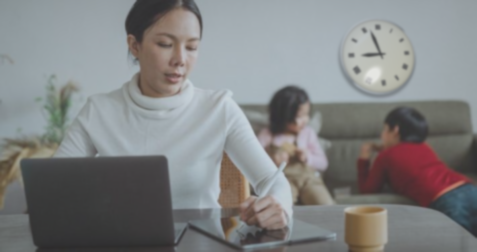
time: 8:57
